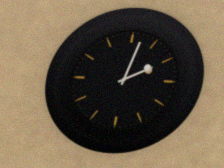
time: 2:02
